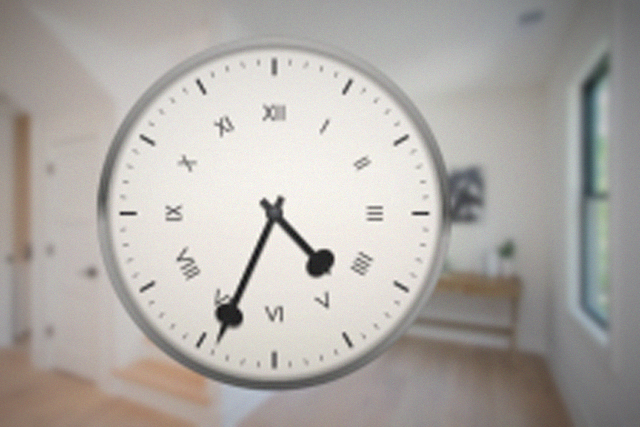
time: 4:34
